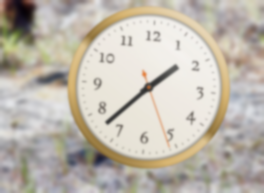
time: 1:37:26
